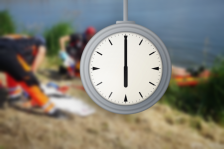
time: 6:00
